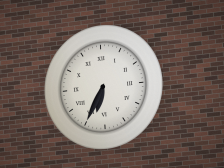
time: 6:35
